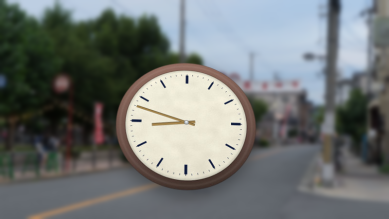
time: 8:48
